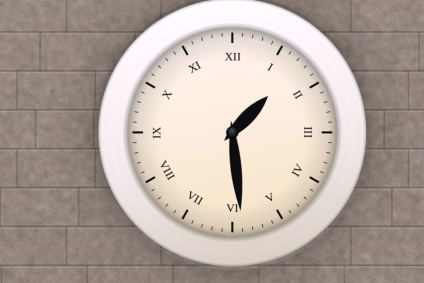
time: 1:29
